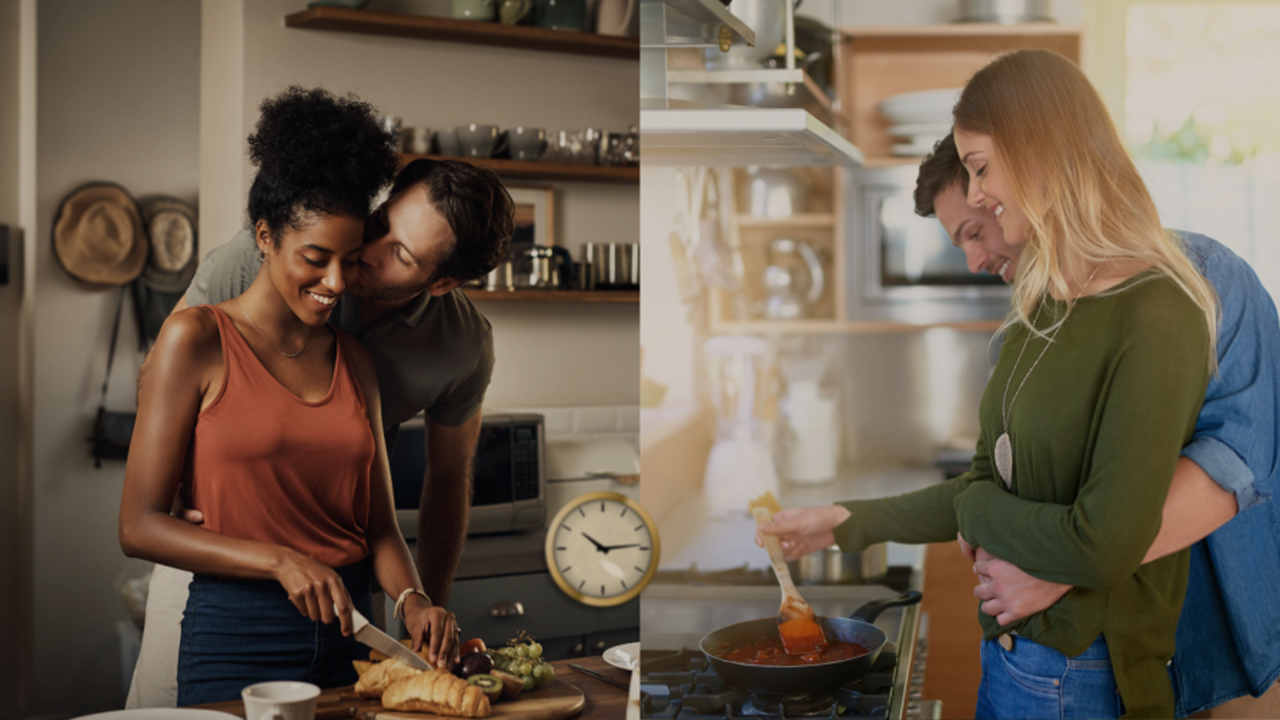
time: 10:14
